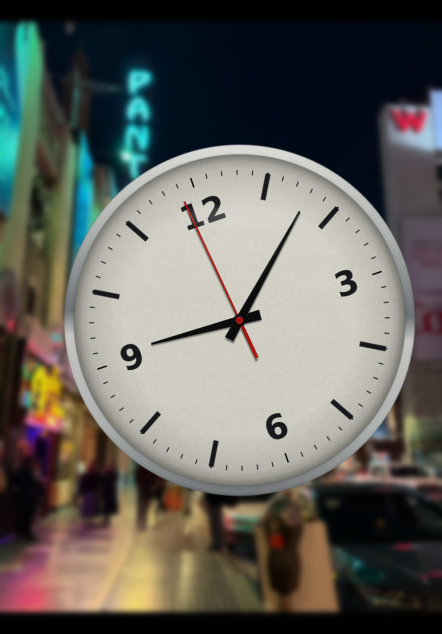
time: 9:07:59
